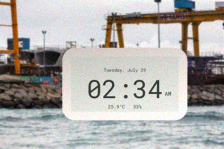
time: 2:34
